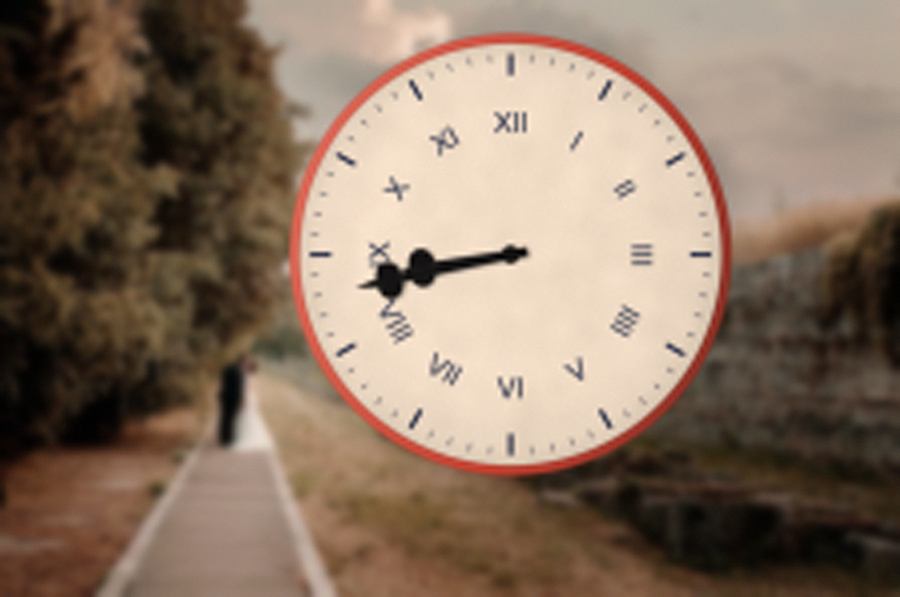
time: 8:43
